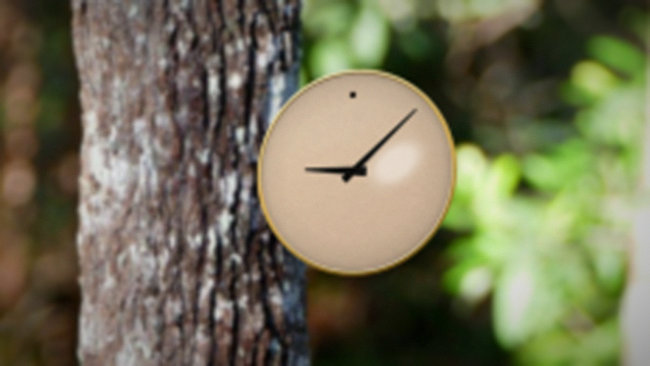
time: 9:08
